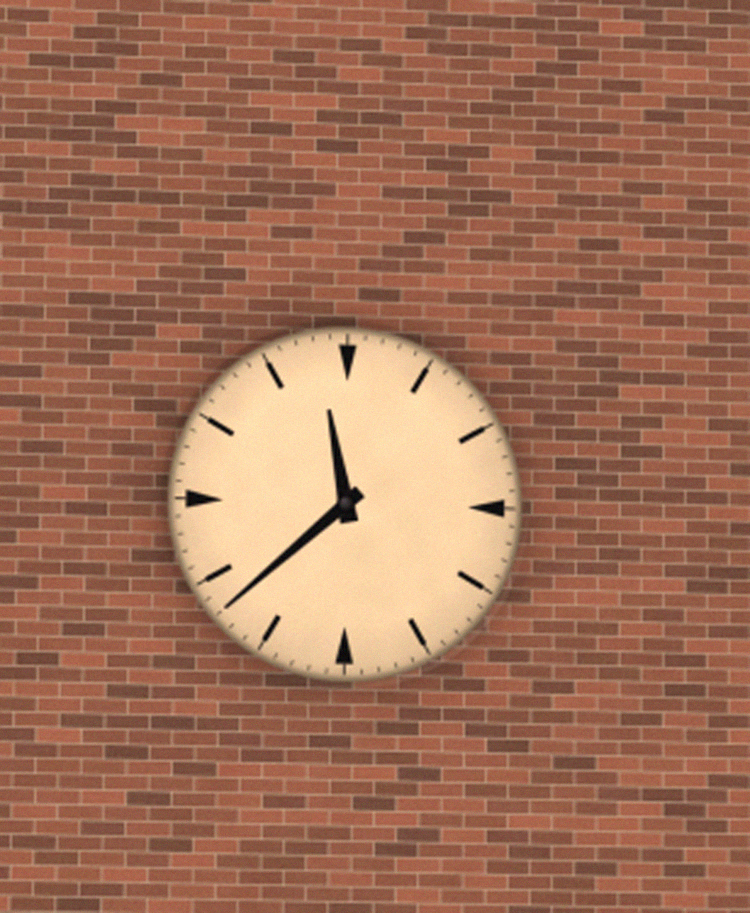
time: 11:38
